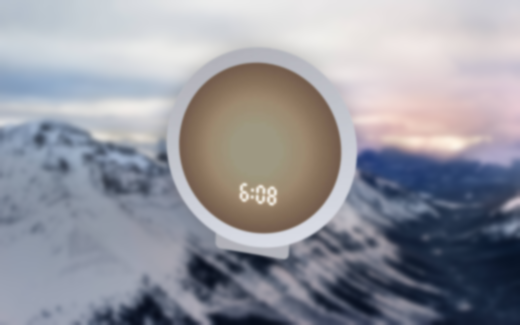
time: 6:08
